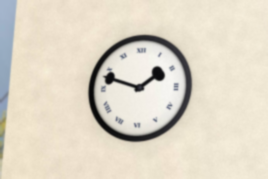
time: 1:48
